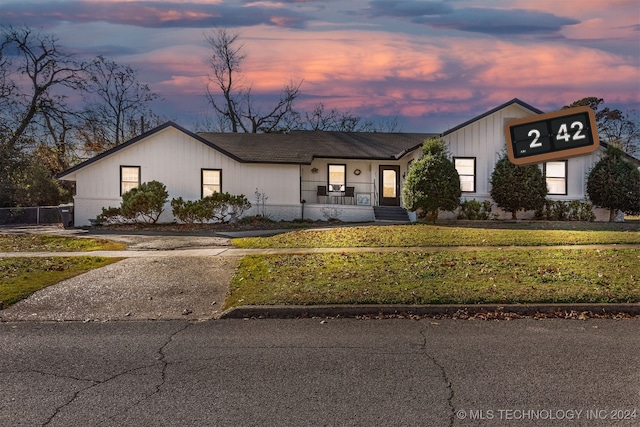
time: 2:42
